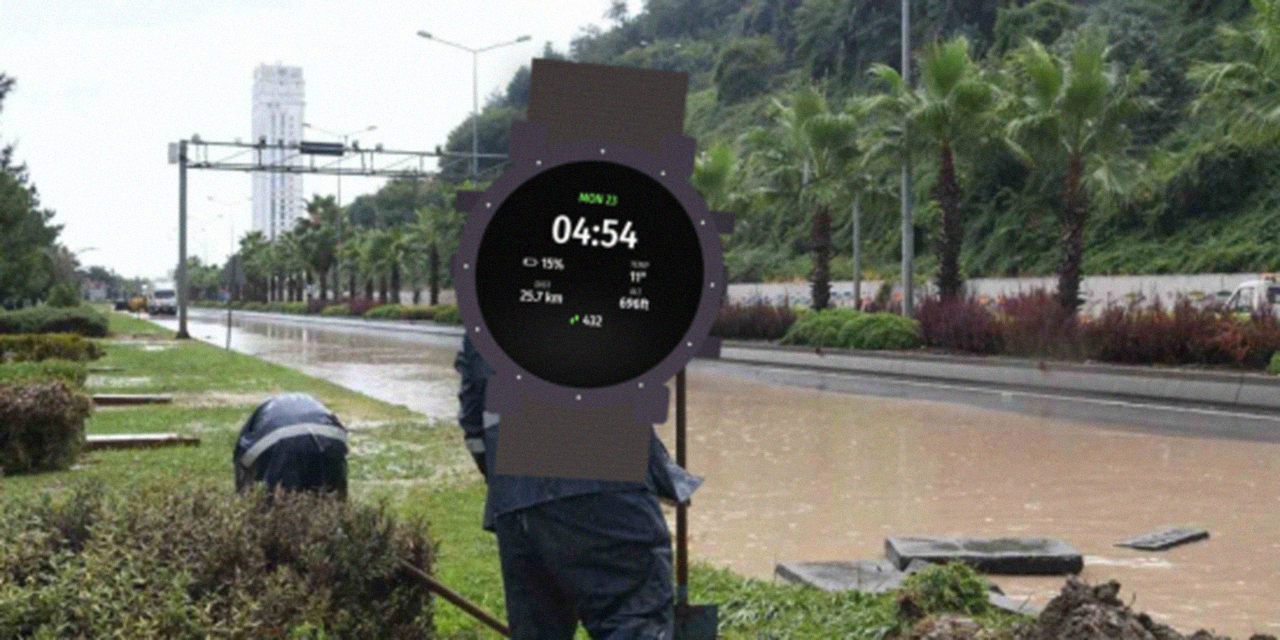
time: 4:54
